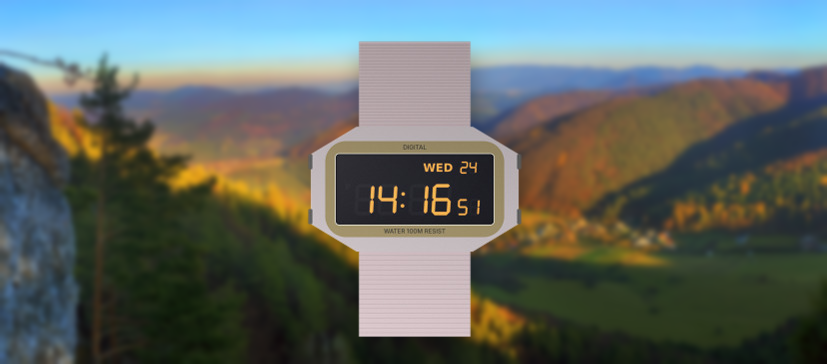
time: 14:16:51
